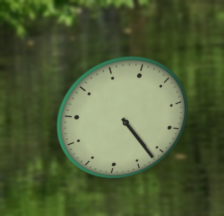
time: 4:22
